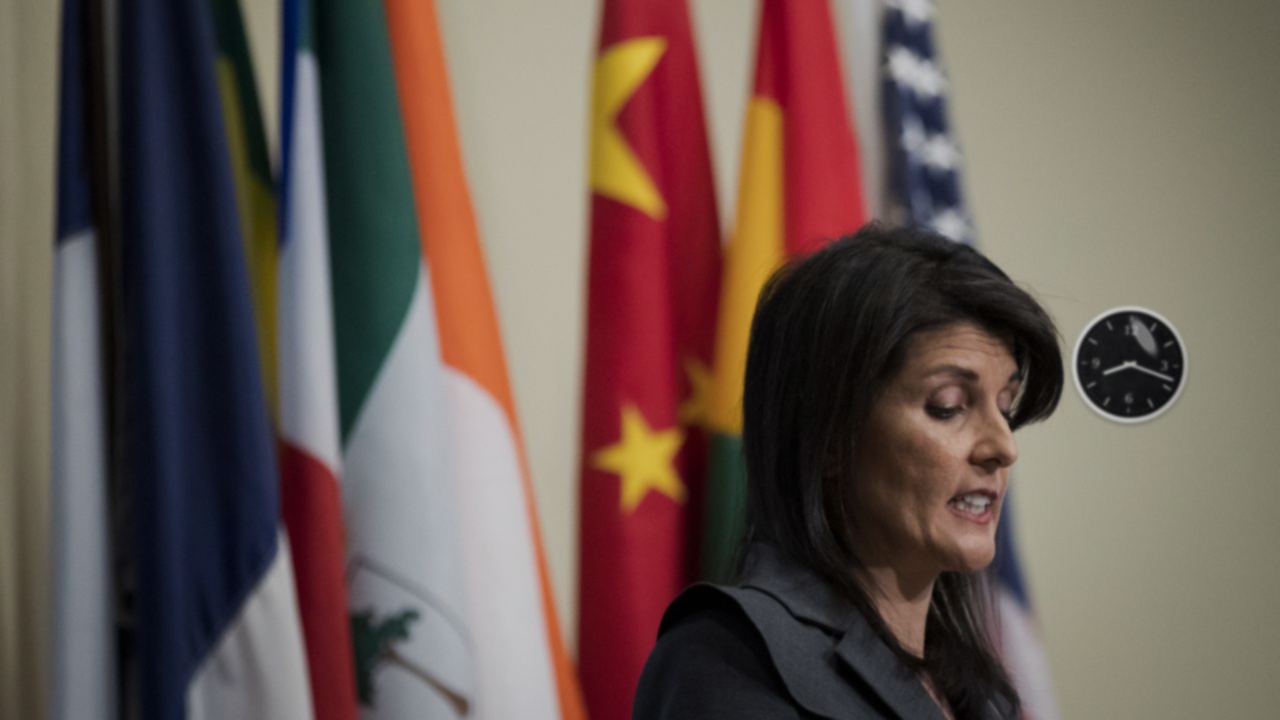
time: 8:18
